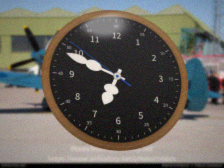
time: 6:48:51
